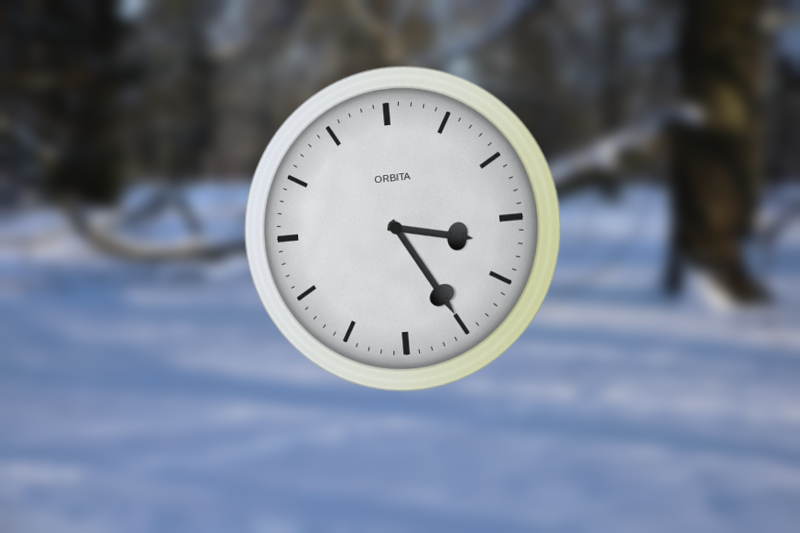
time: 3:25
